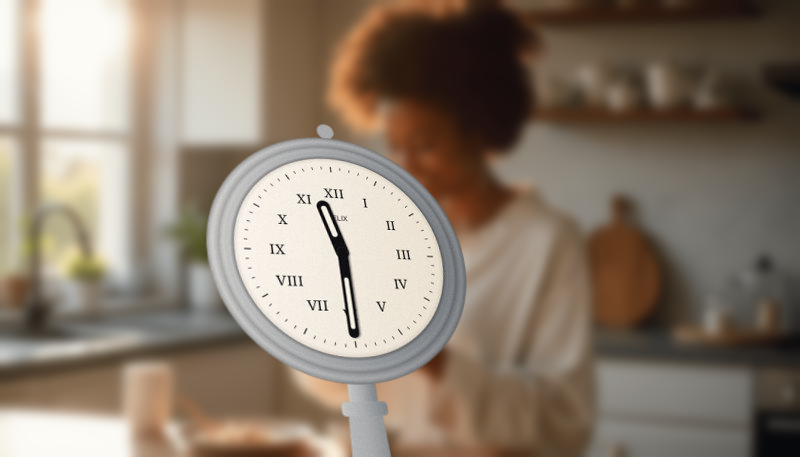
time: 11:30
